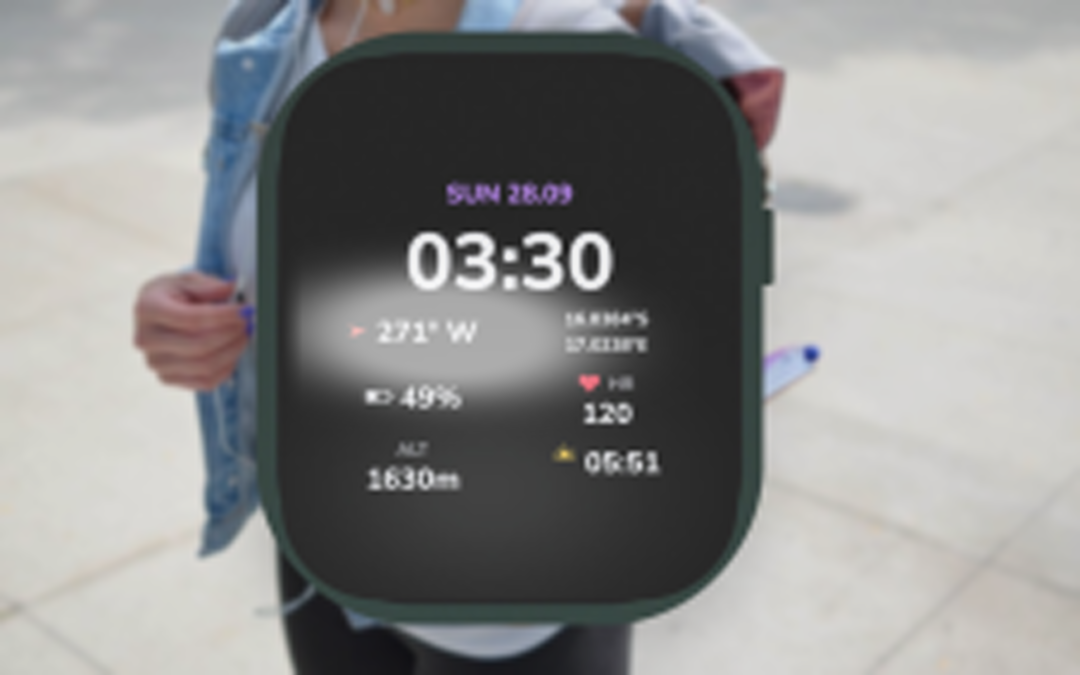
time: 3:30
